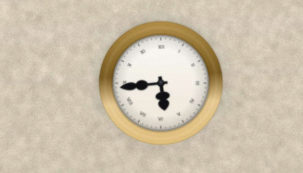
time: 5:44
